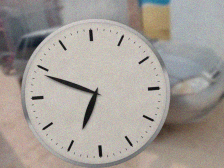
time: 6:49
